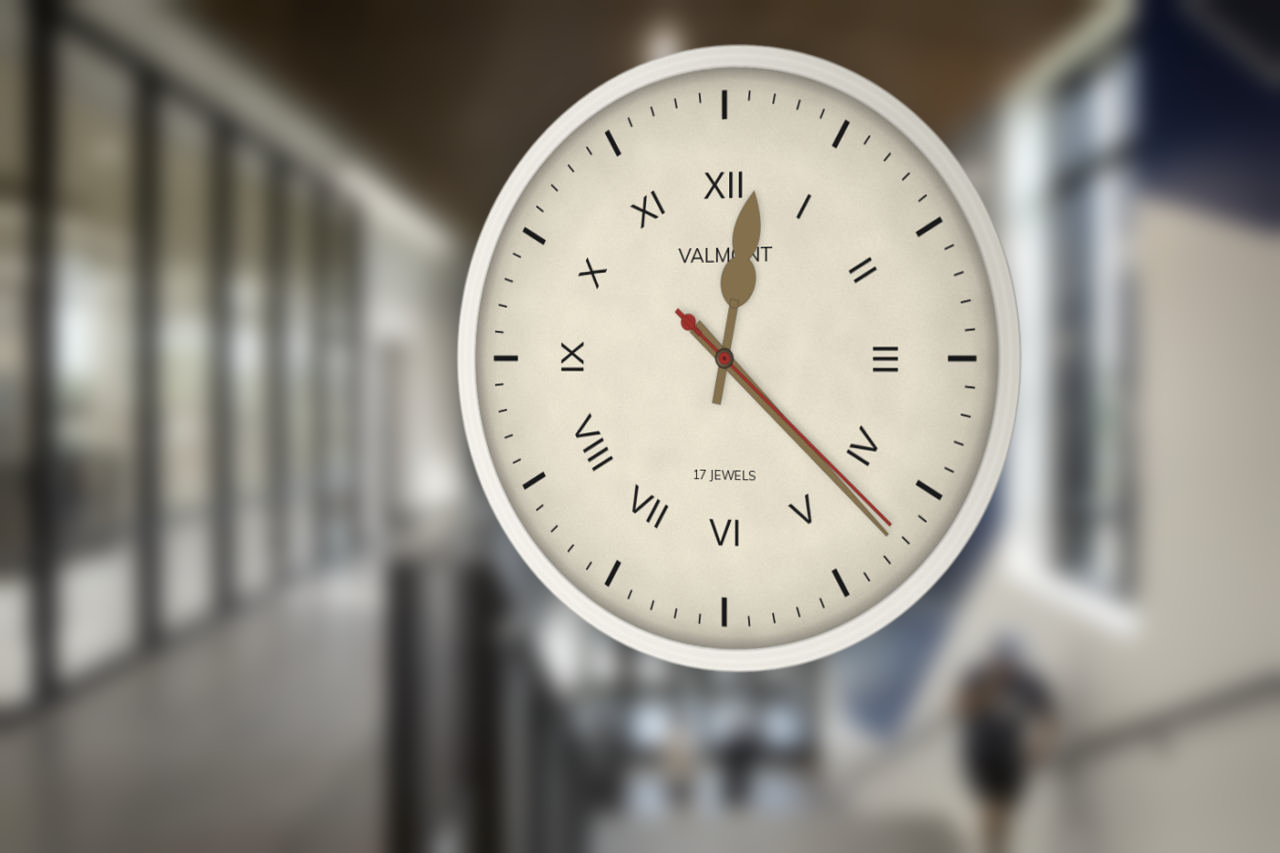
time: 12:22:22
